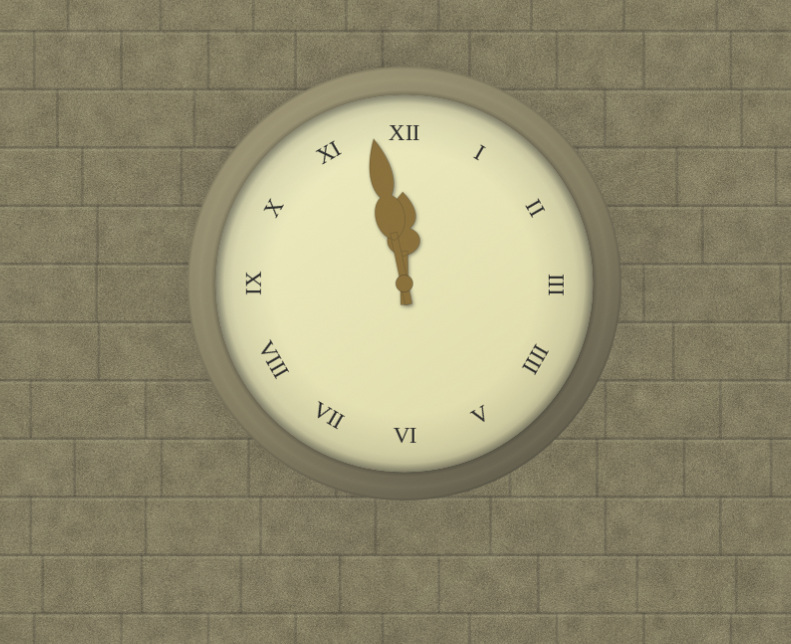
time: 11:58
